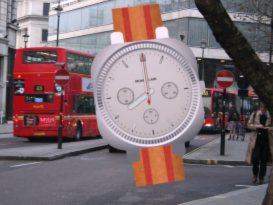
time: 8:00
